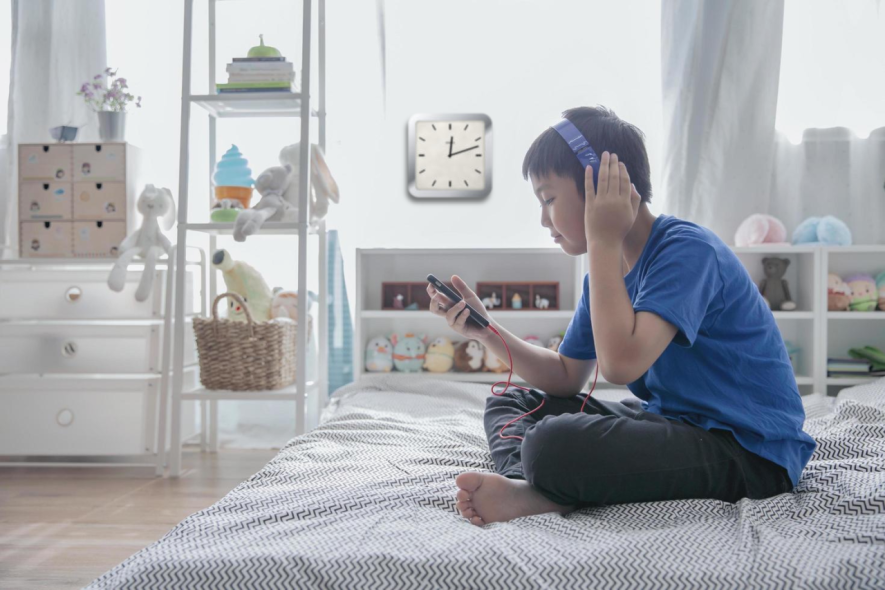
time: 12:12
